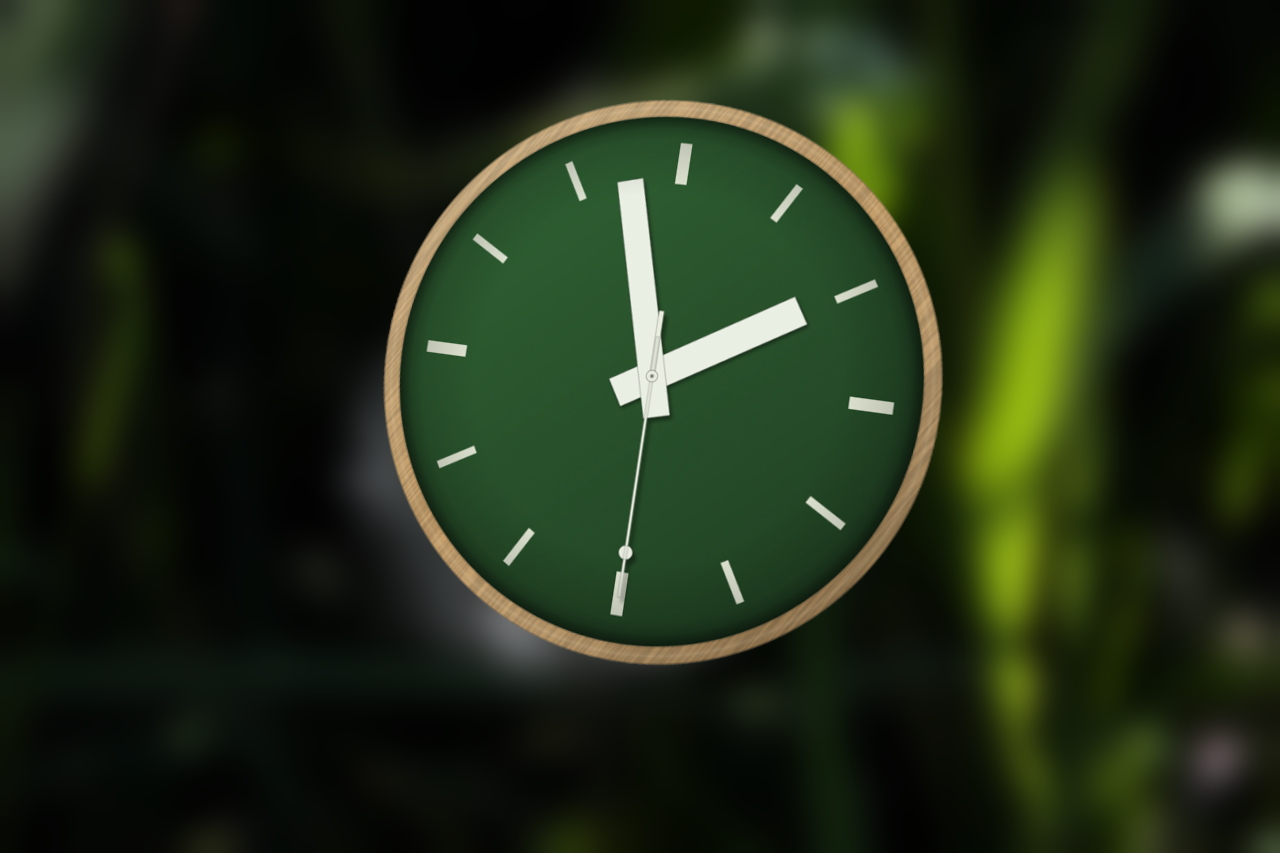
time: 1:57:30
